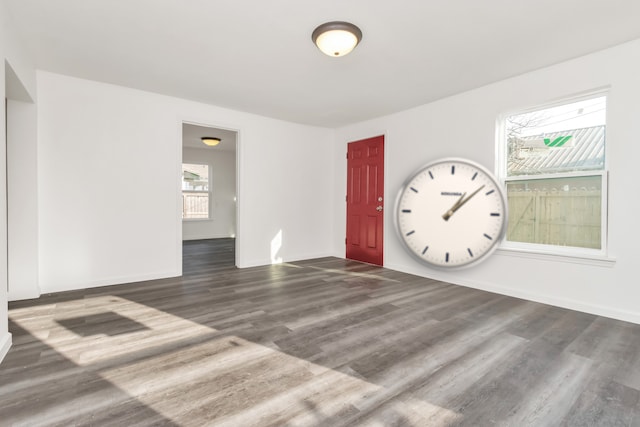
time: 1:08
